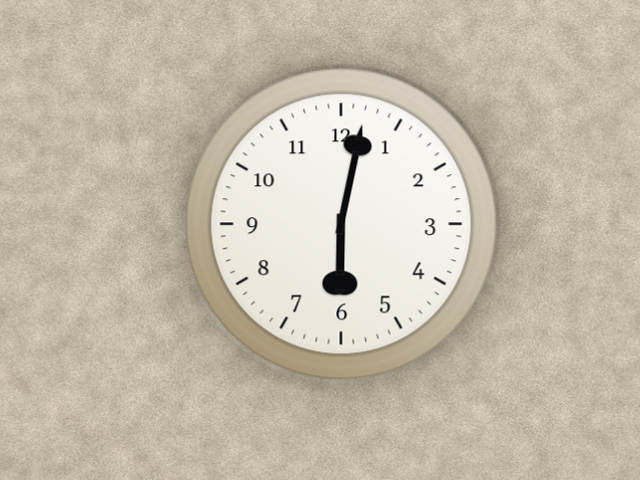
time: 6:02
